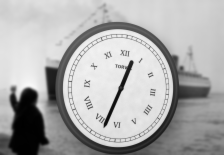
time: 12:33
